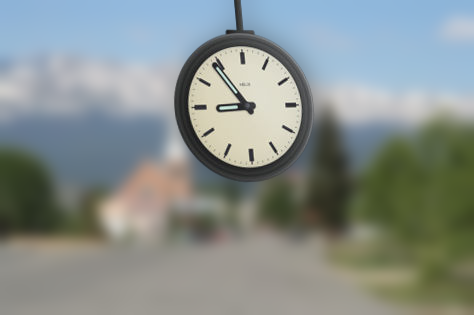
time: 8:54
